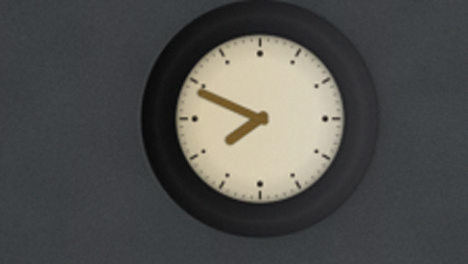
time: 7:49
